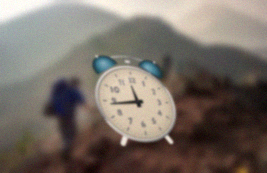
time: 11:44
